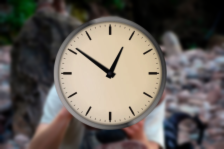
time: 12:51
